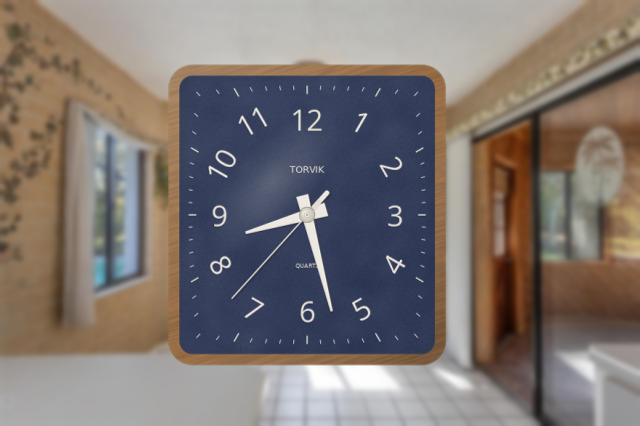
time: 8:27:37
